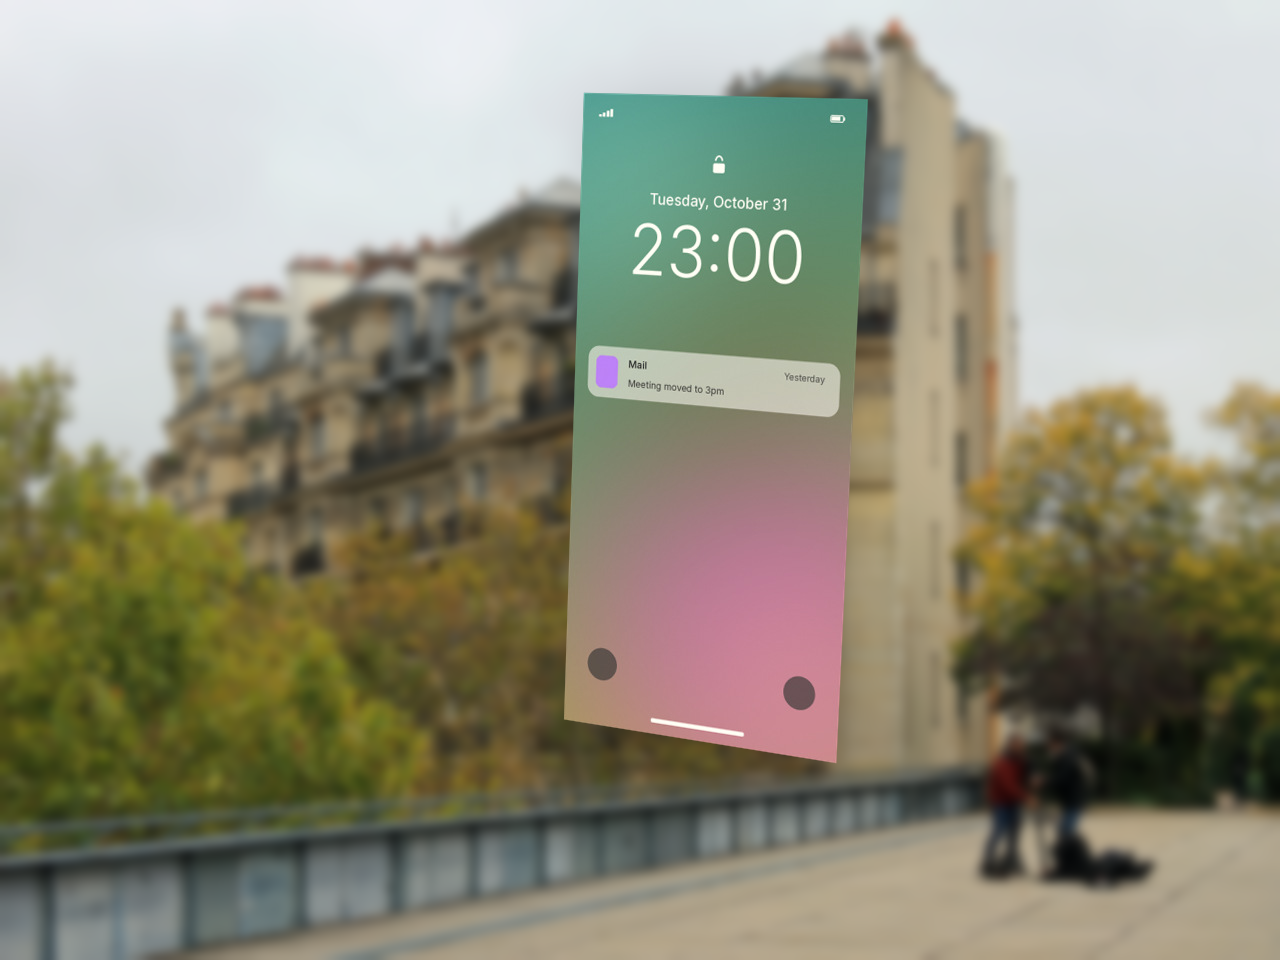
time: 23:00
